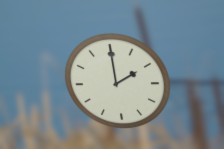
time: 2:00
